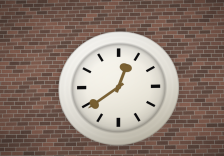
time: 12:39
